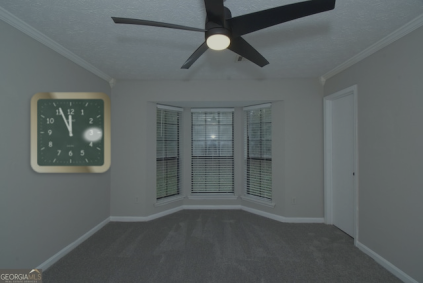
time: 11:56
